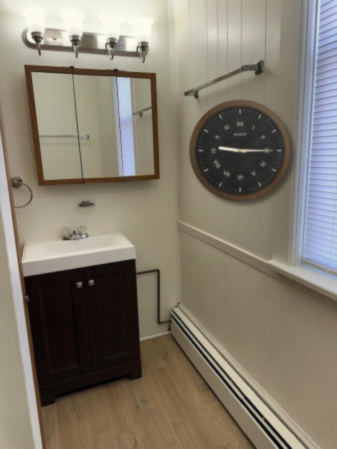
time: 9:15
